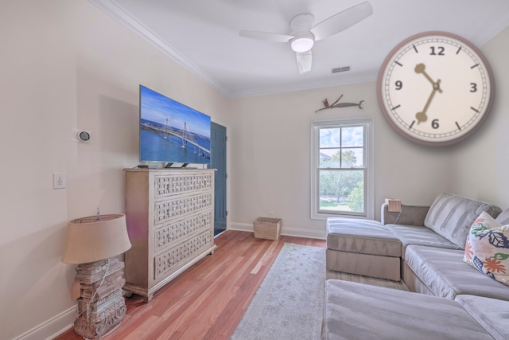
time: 10:34
